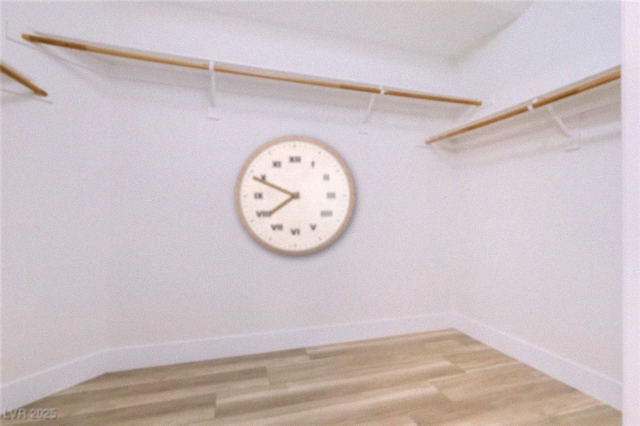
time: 7:49
